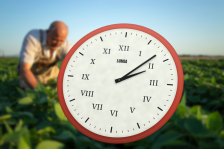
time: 2:08
